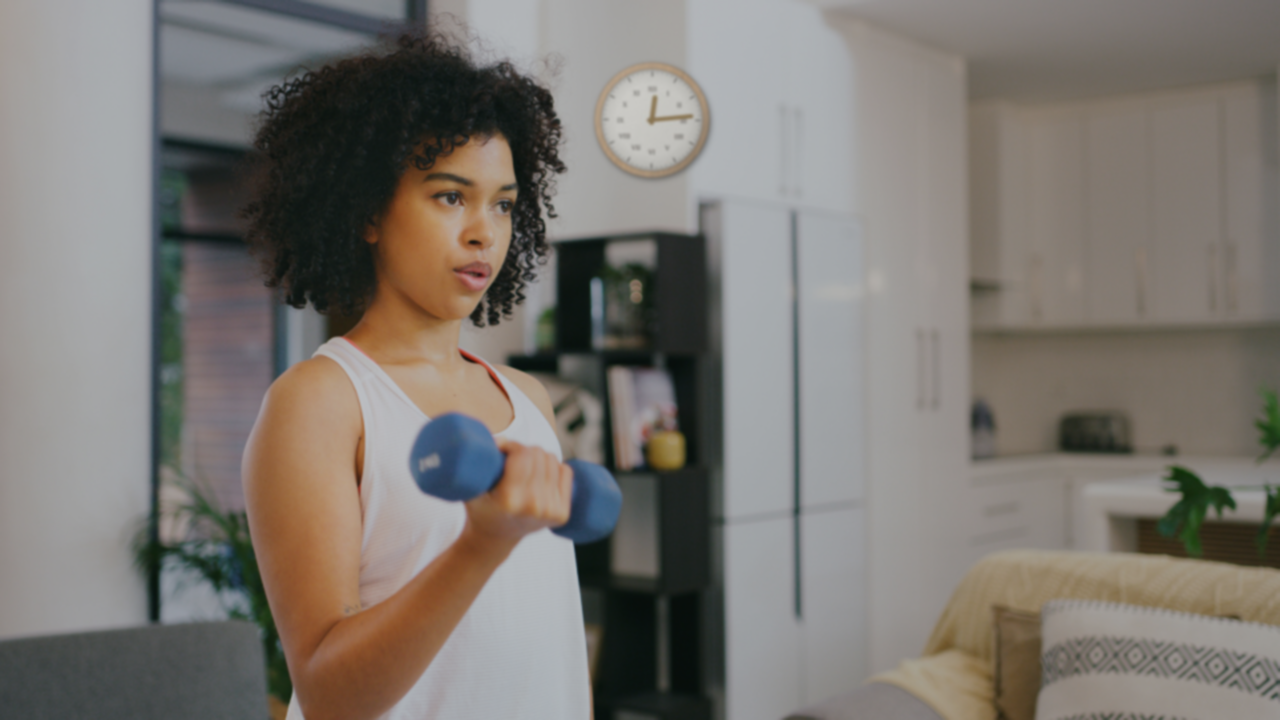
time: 12:14
